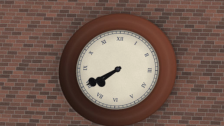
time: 7:40
